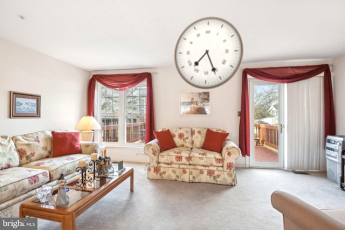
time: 7:26
